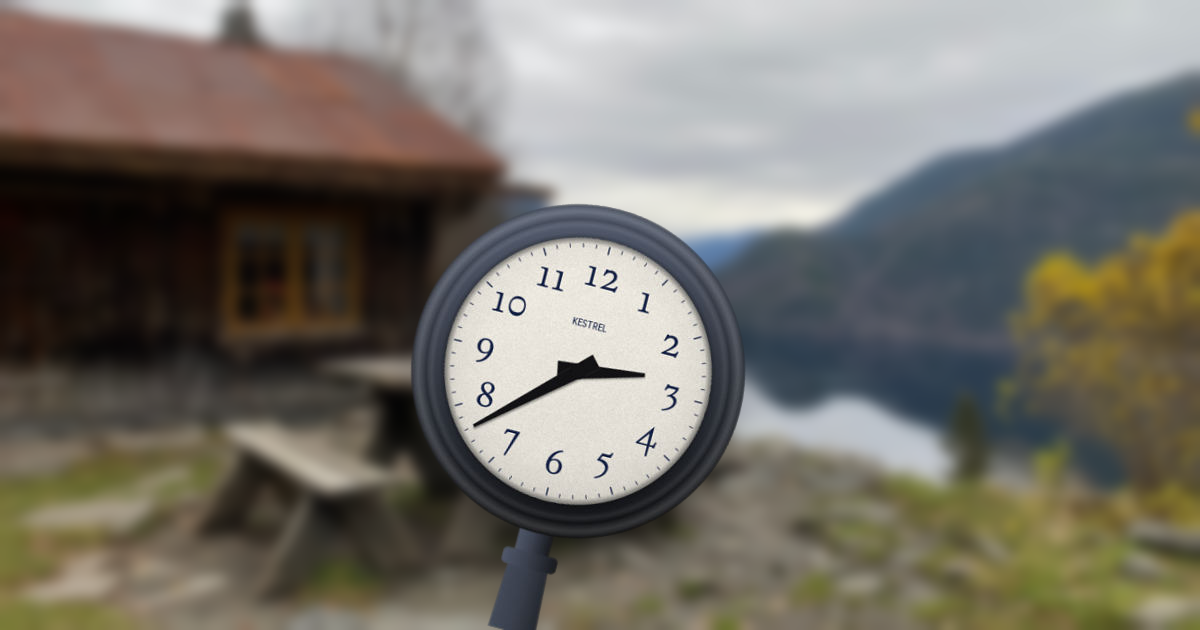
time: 2:38
